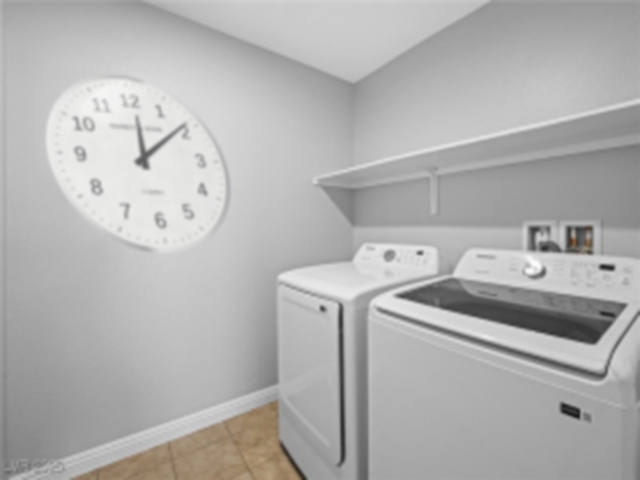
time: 12:09
